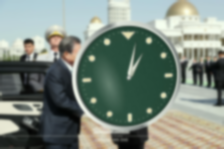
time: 1:02
